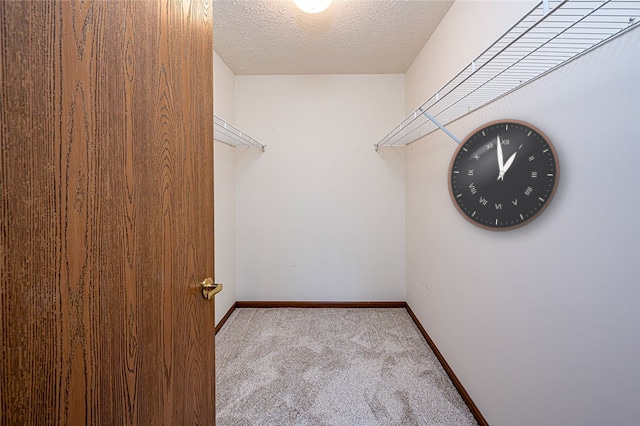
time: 12:58
